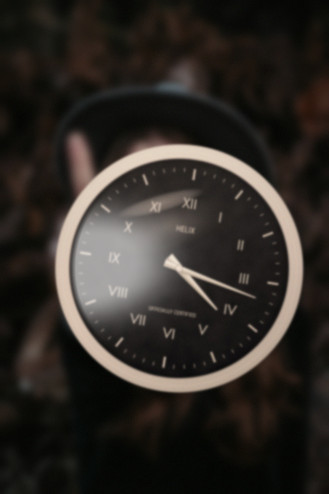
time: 4:17
